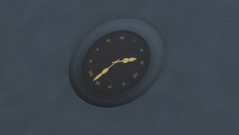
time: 2:37
